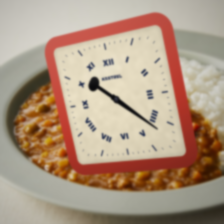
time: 10:22
